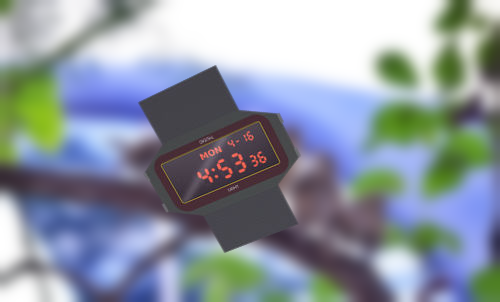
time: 4:53:36
